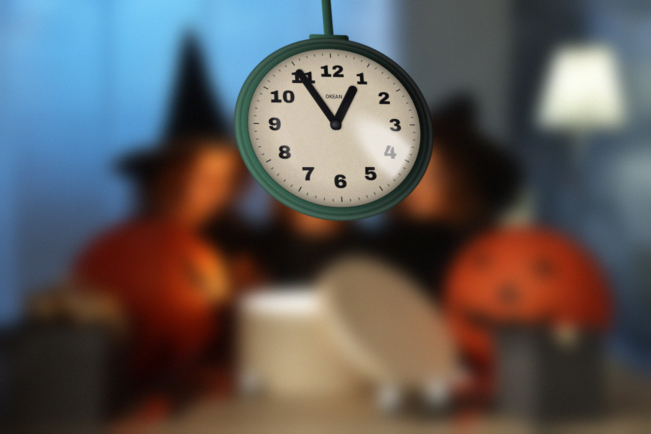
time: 12:55
